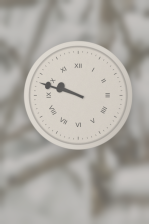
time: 9:48
